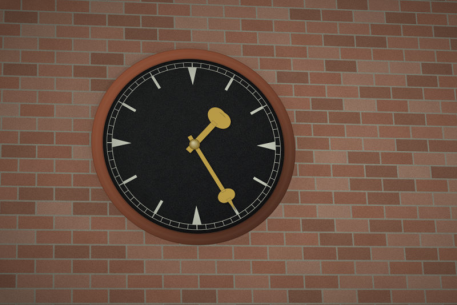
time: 1:25
